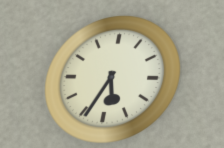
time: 5:34
